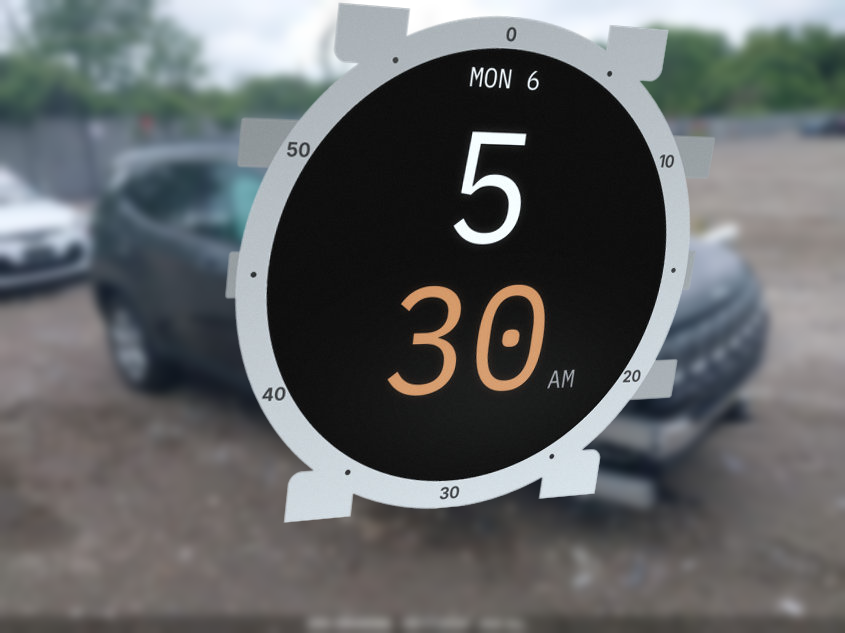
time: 5:30
